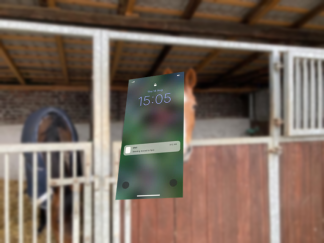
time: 15:05
